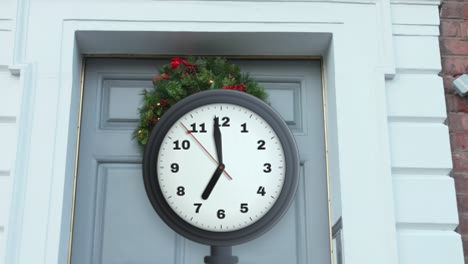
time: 6:58:53
